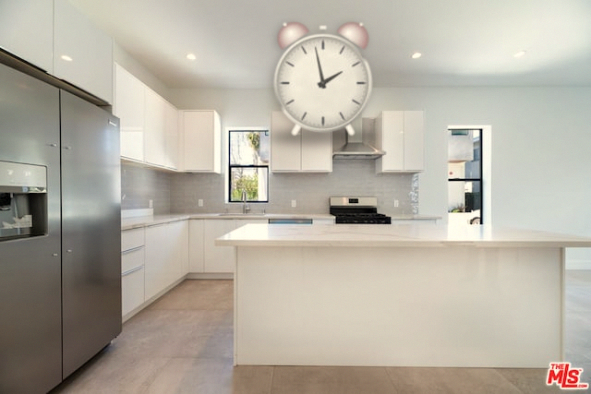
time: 1:58
